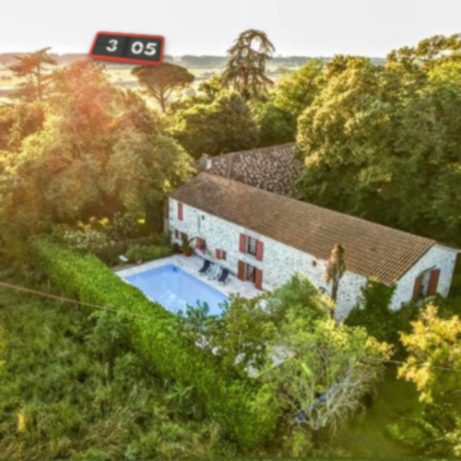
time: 3:05
